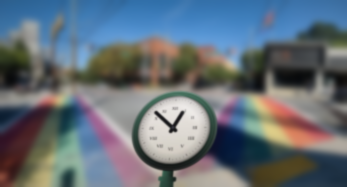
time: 12:52
